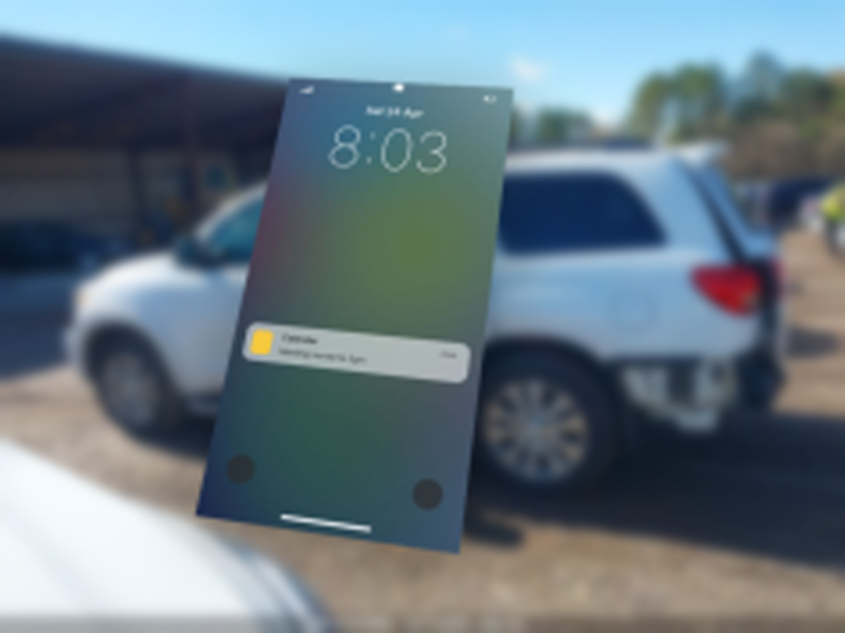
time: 8:03
